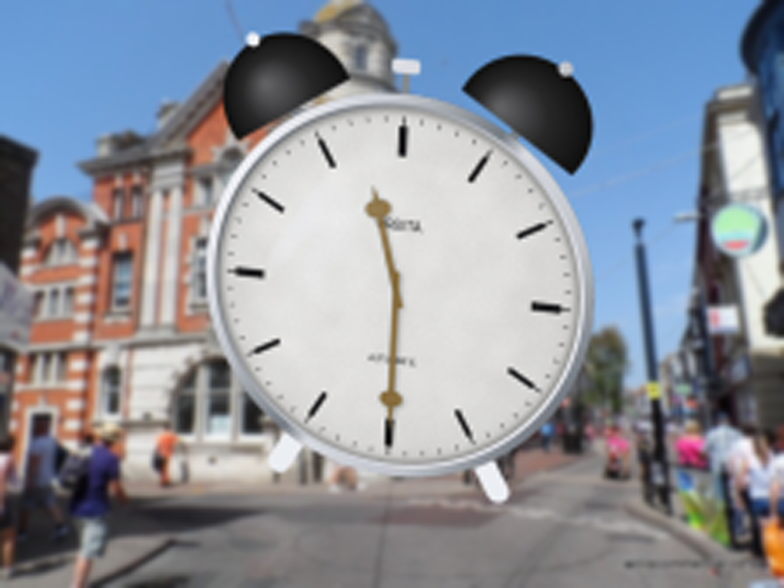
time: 11:30
